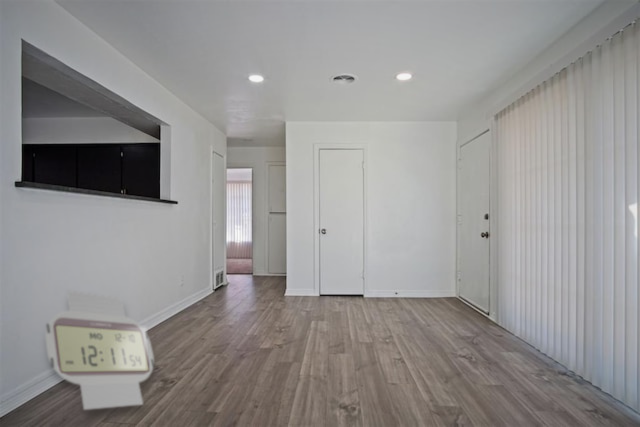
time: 12:11:54
